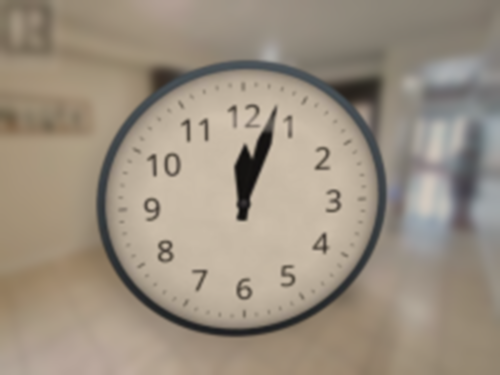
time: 12:03
